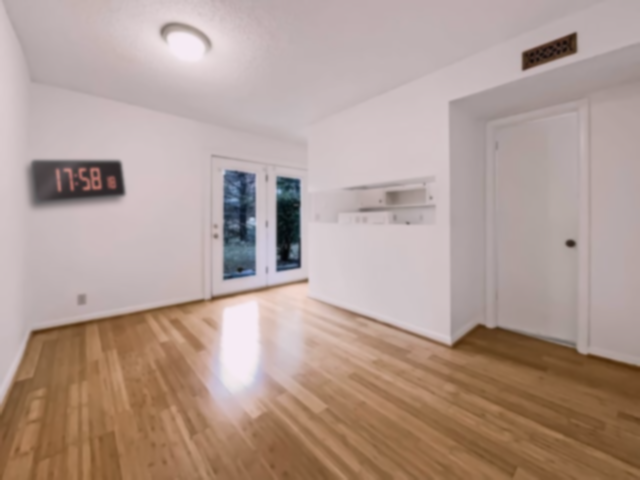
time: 17:58
